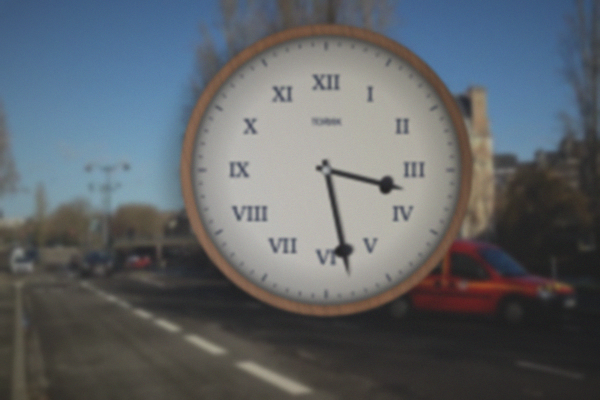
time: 3:28
